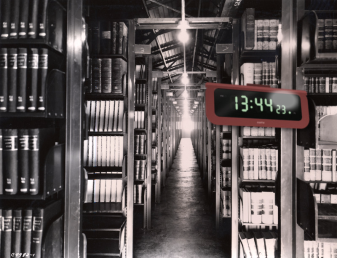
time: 13:44:23
